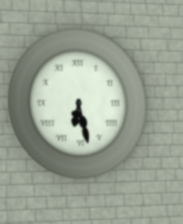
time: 6:28
